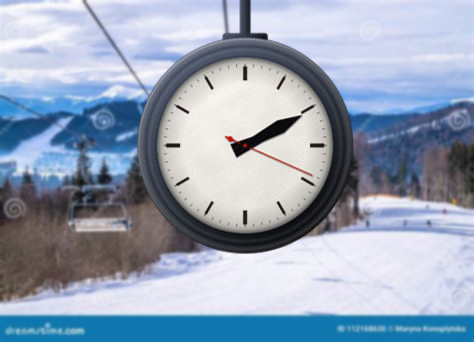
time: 2:10:19
